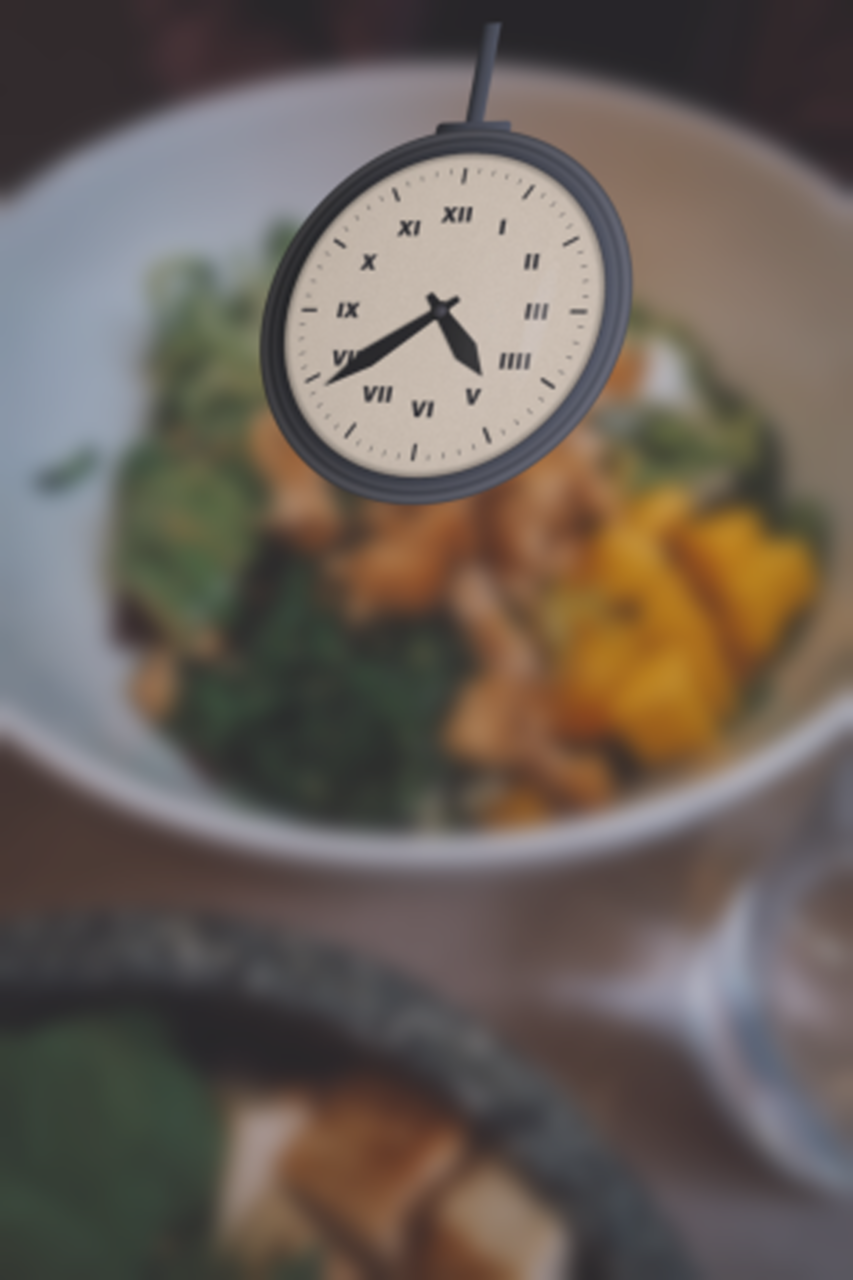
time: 4:39
